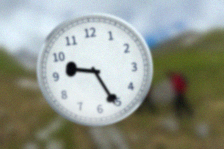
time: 9:26
